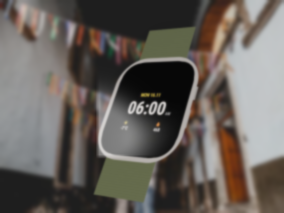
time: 6:00
